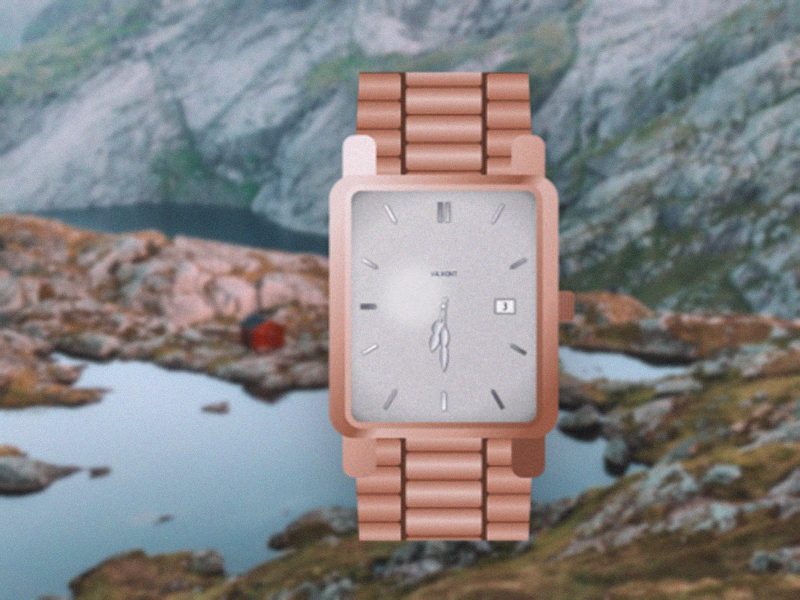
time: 6:30
